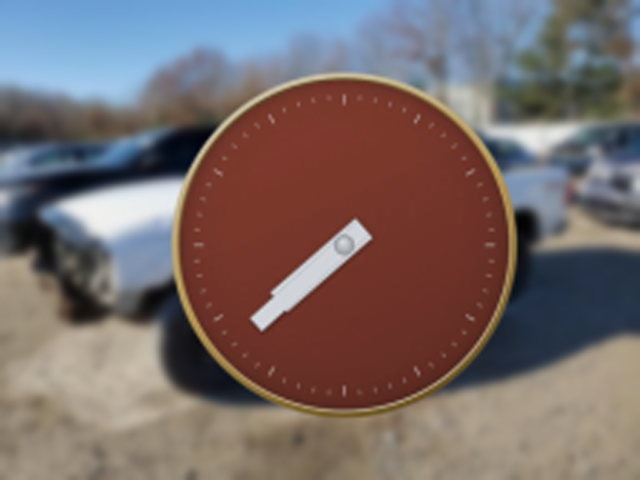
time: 7:38
